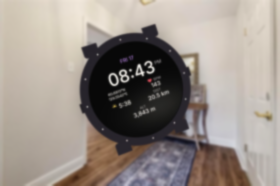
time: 8:43
